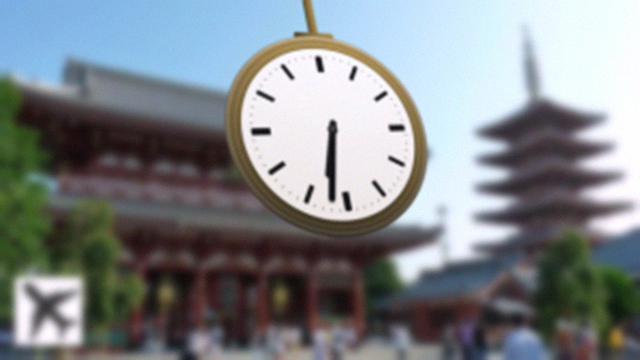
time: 6:32
